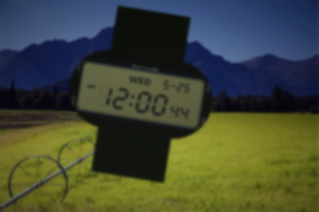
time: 12:00:44
